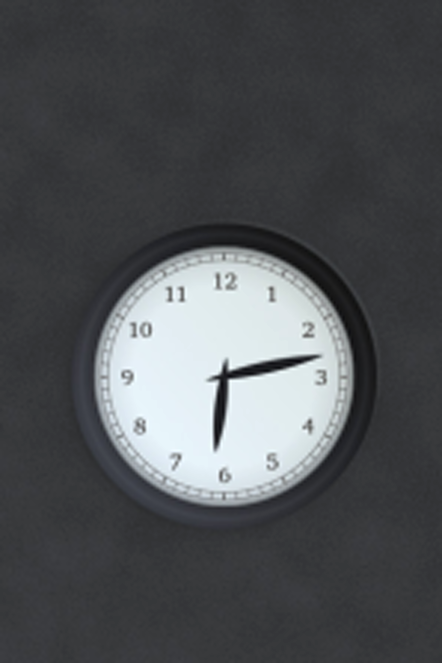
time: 6:13
